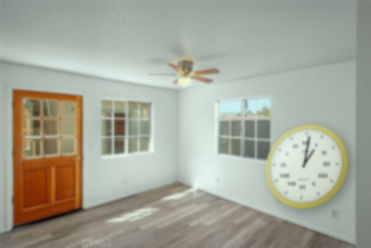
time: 1:01
